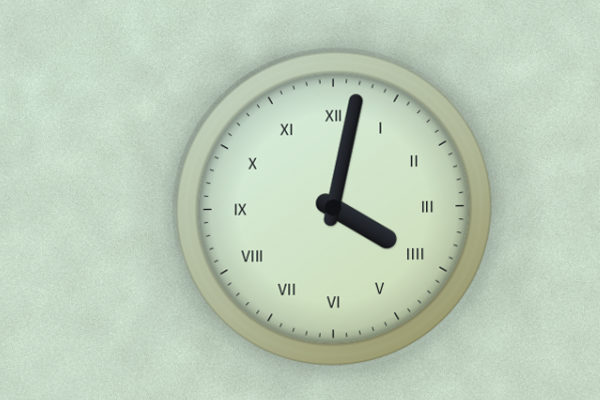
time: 4:02
